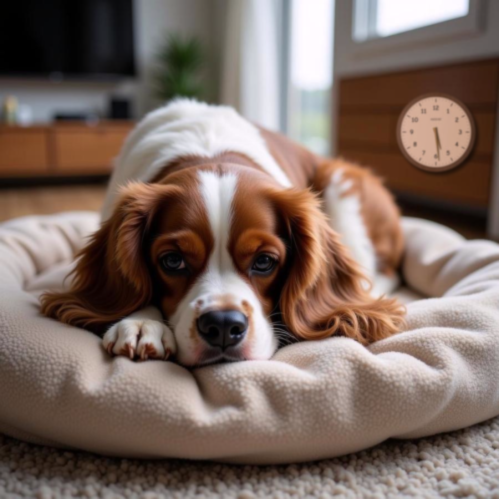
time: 5:29
